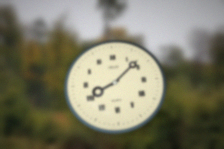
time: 8:08
